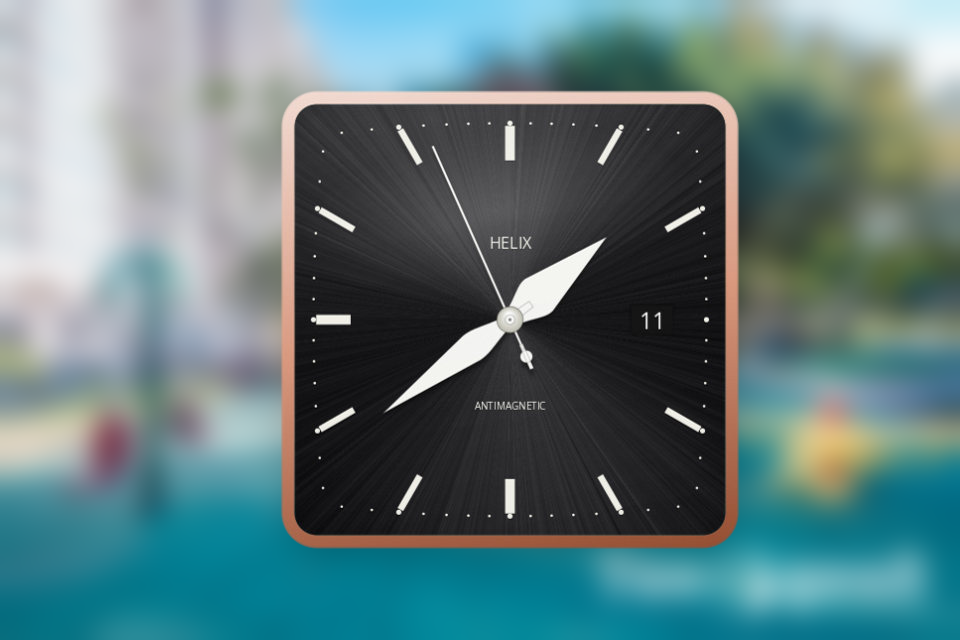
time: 1:38:56
